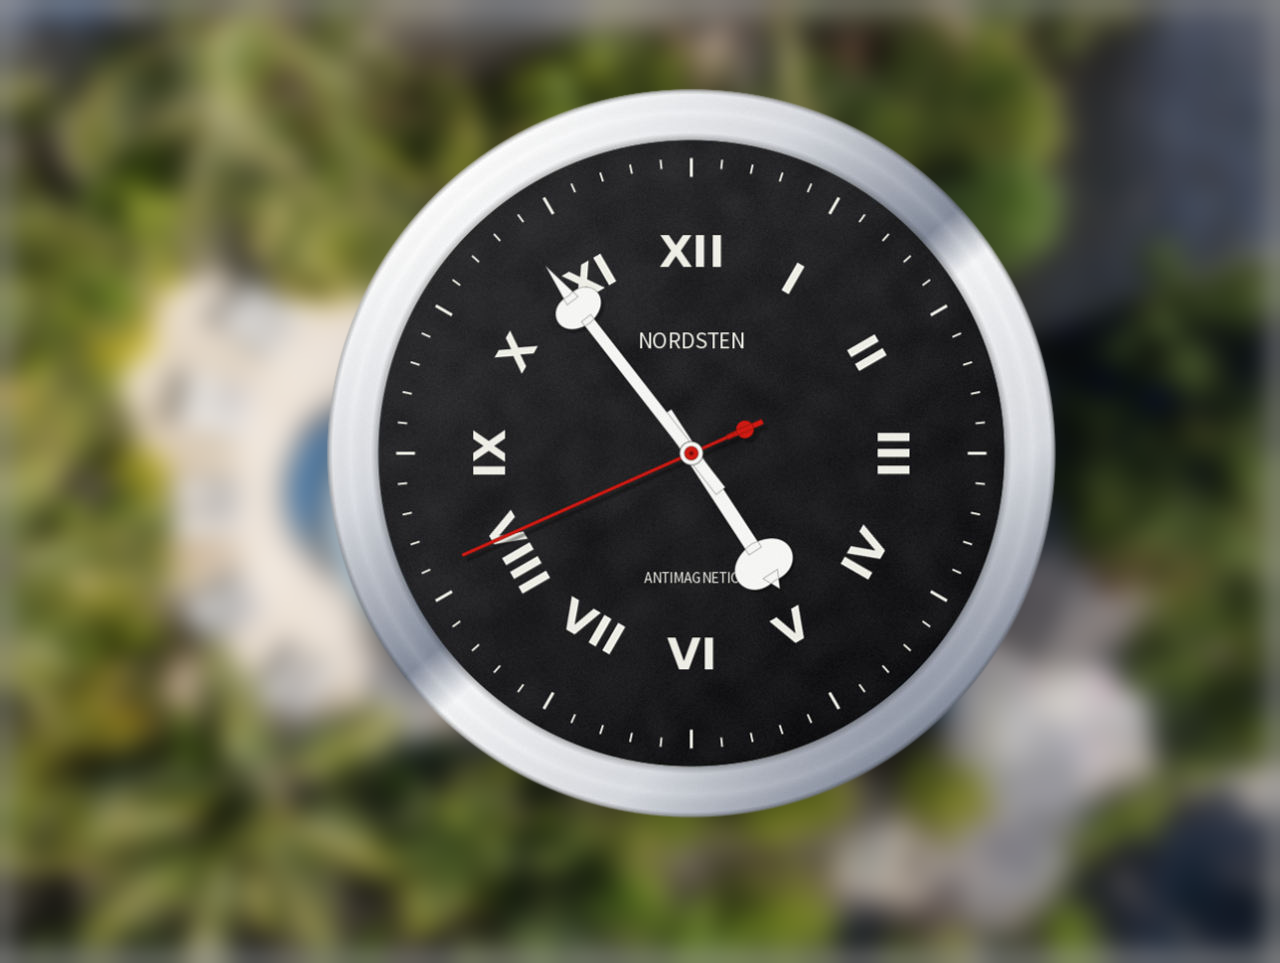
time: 4:53:41
